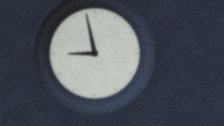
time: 8:58
